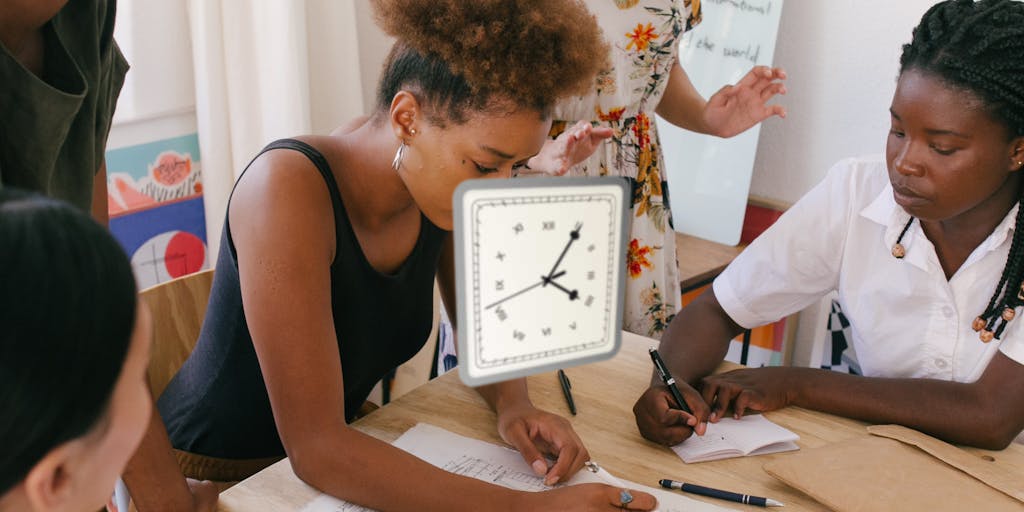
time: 4:05:42
